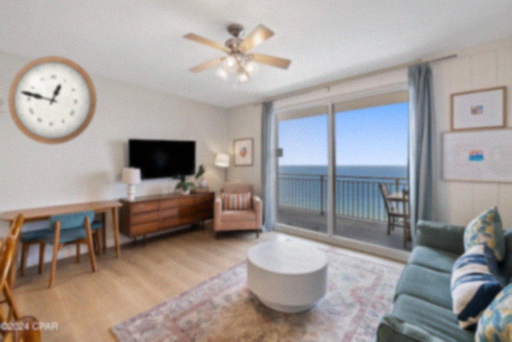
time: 12:47
